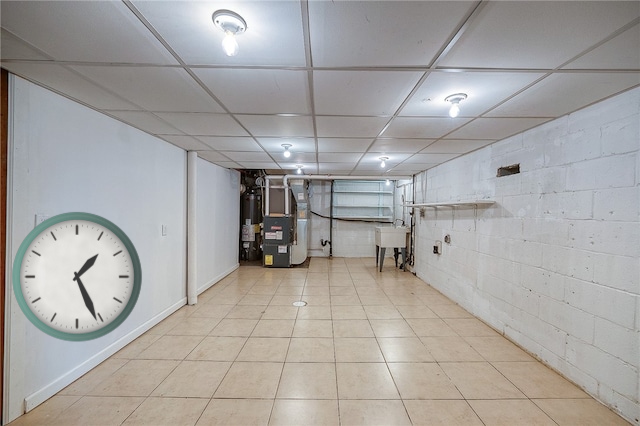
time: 1:26
